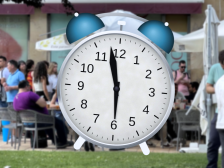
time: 5:58
